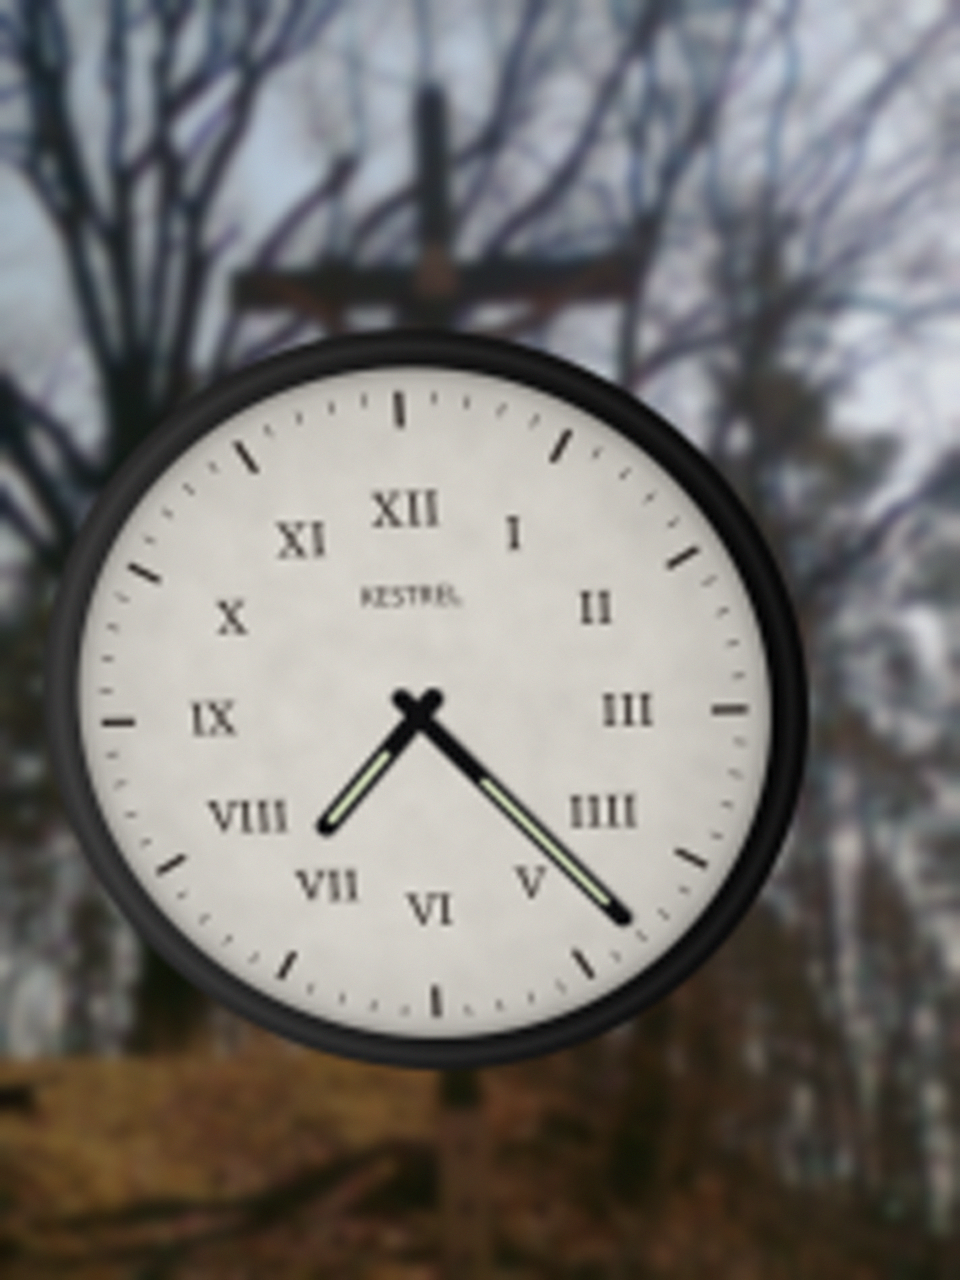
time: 7:23
